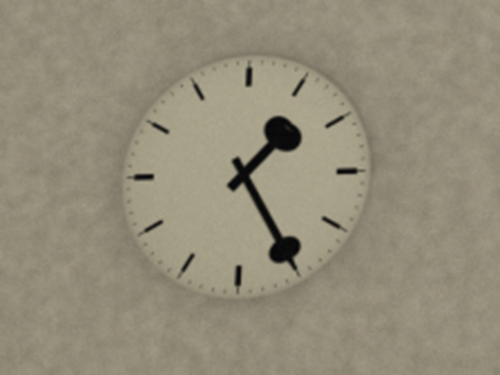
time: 1:25
